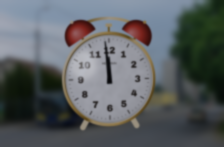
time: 11:59
